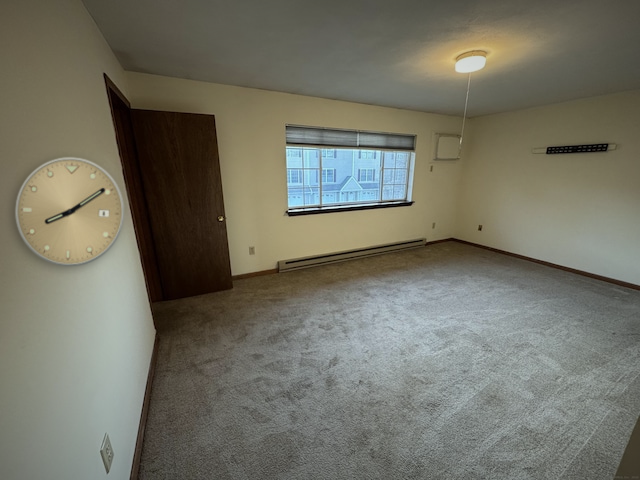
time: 8:09
